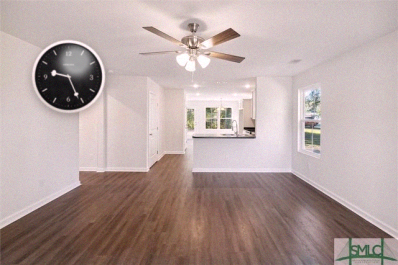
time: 9:26
